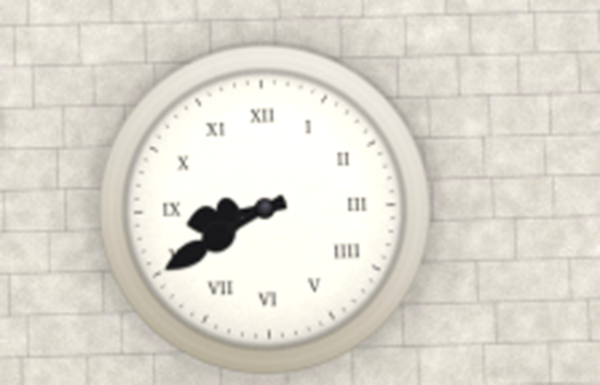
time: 8:40
